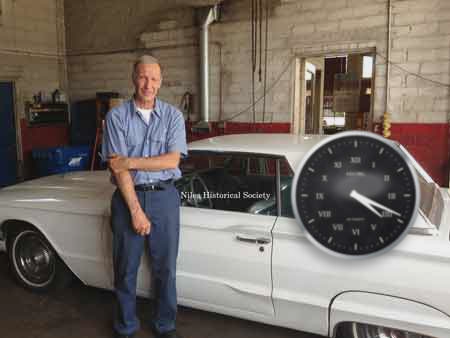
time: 4:19
